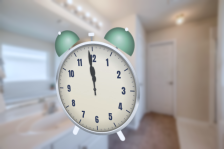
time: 11:59
